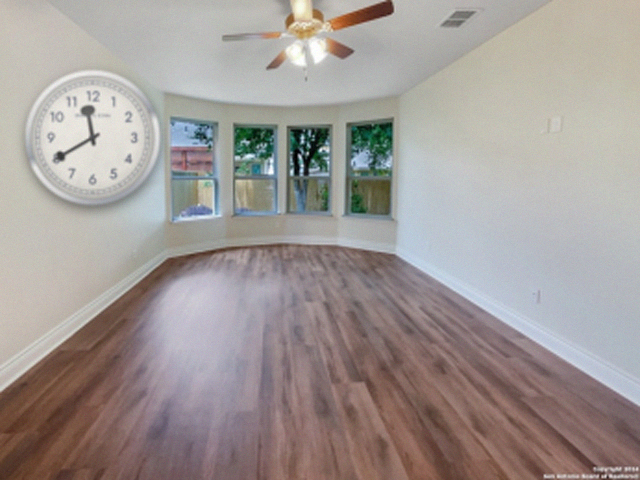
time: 11:40
